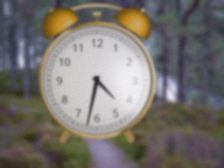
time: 4:32
